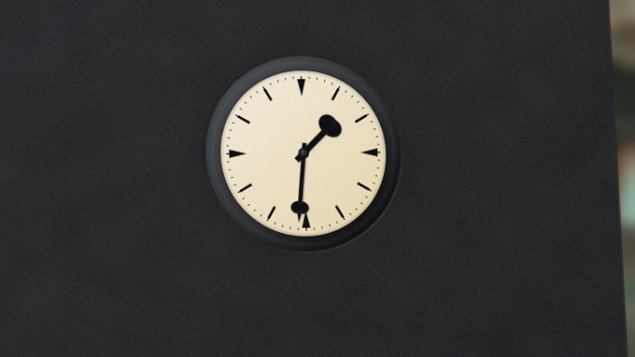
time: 1:31
